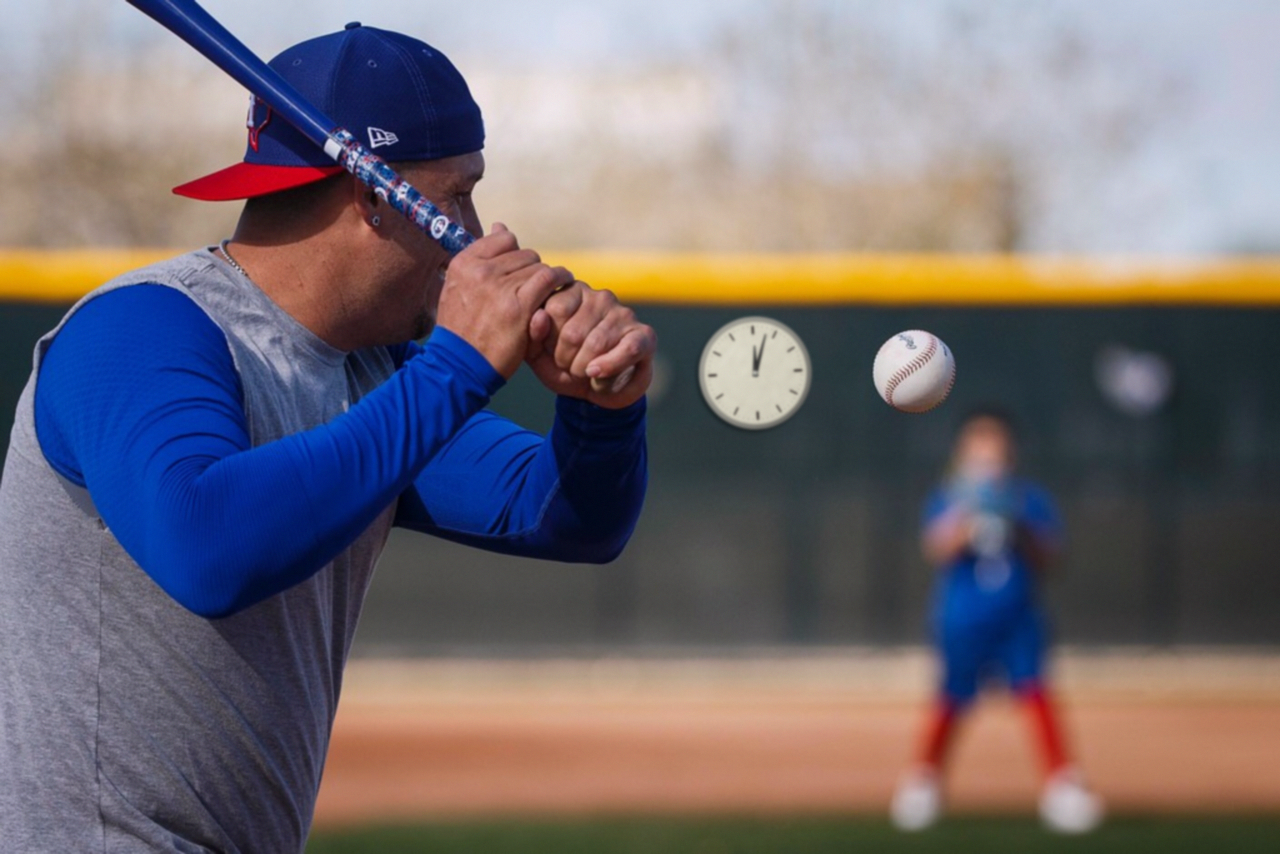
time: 12:03
